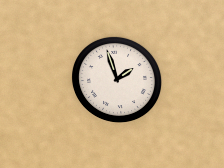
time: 1:58
